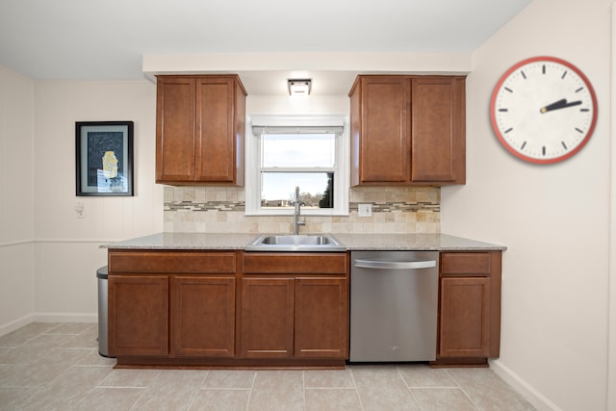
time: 2:13
